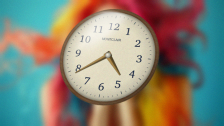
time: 4:39
